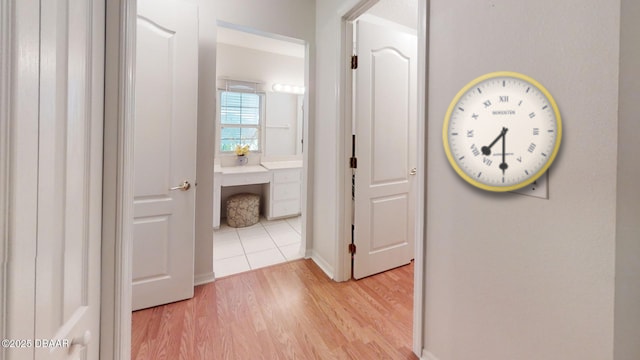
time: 7:30
